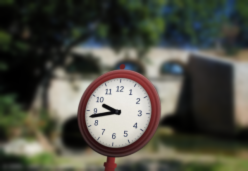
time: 9:43
